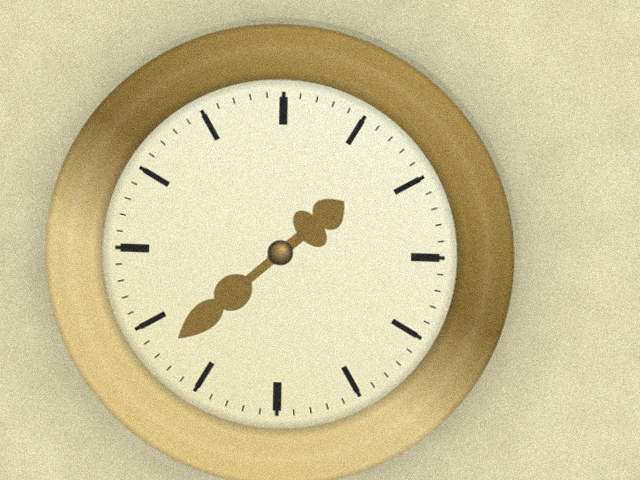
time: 1:38
